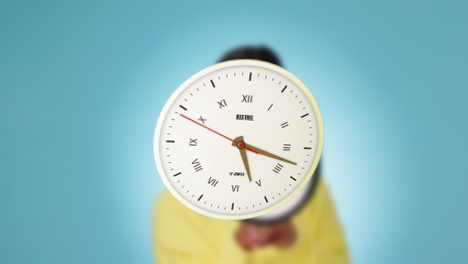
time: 5:17:49
